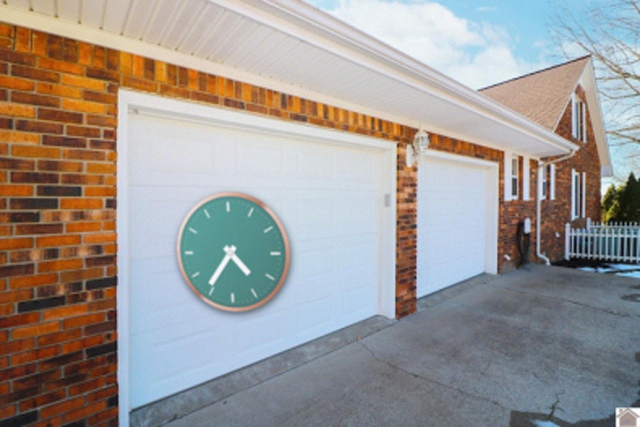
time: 4:36
